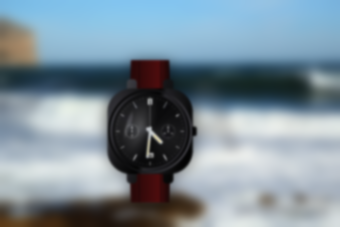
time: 4:31
